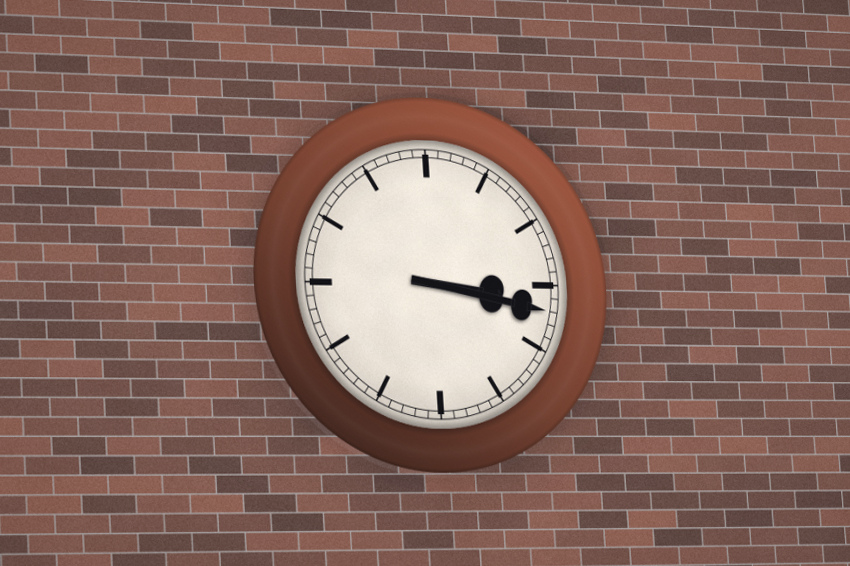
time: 3:17
